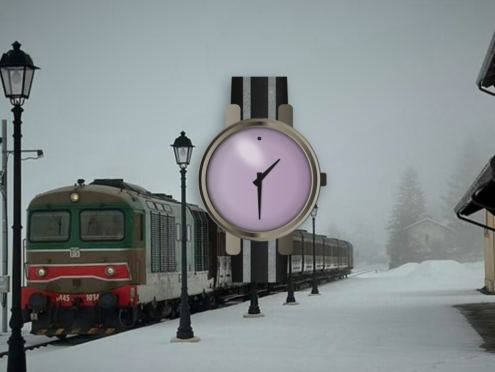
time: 1:30
